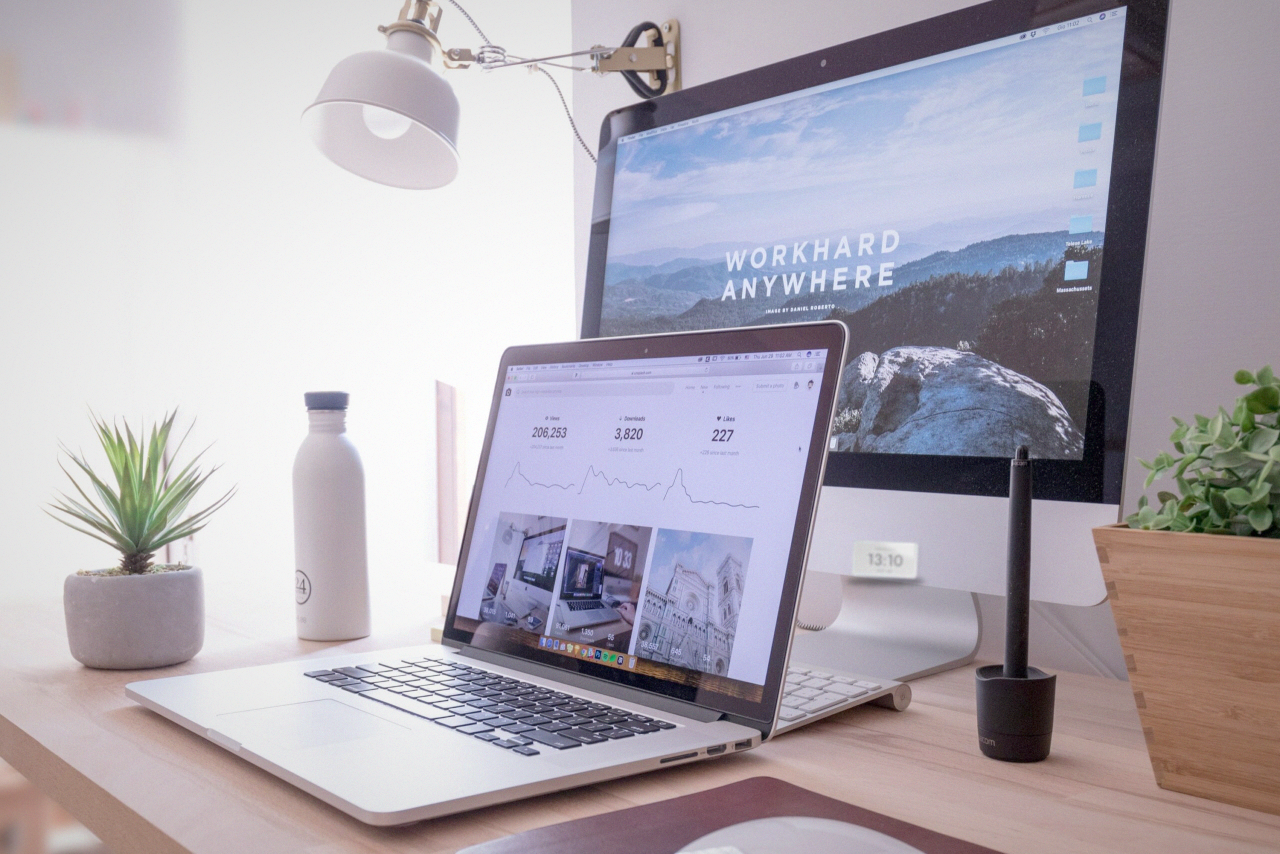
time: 13:10
